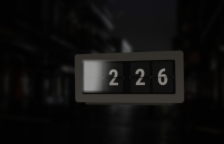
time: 2:26
